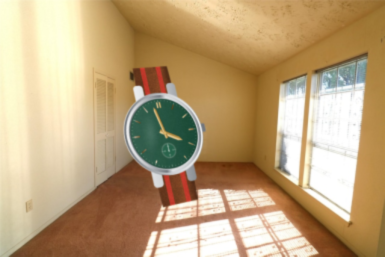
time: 3:58
